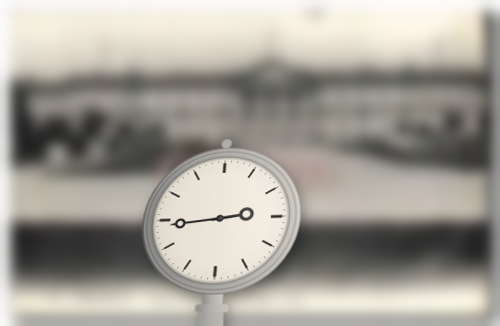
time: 2:44
